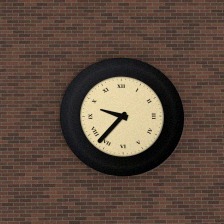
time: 9:37
